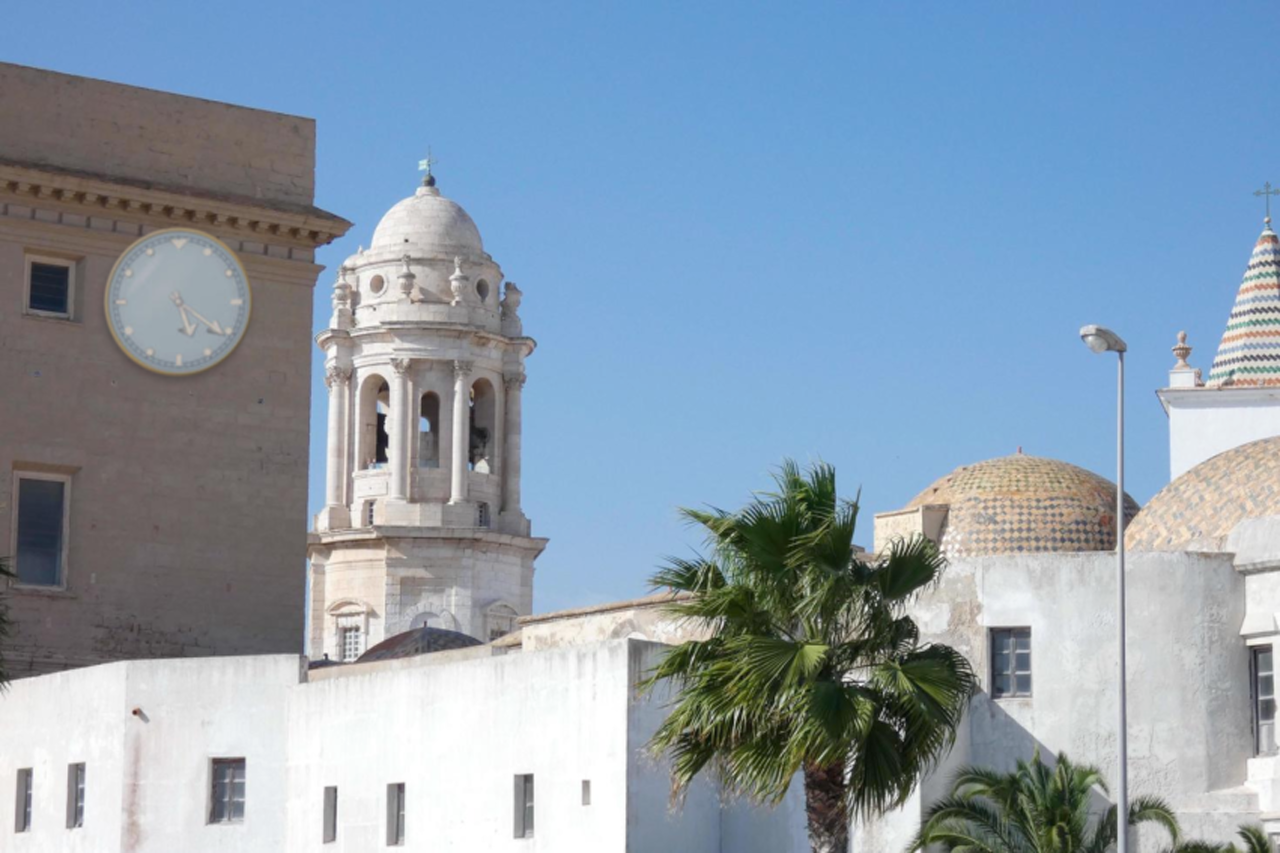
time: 5:21
